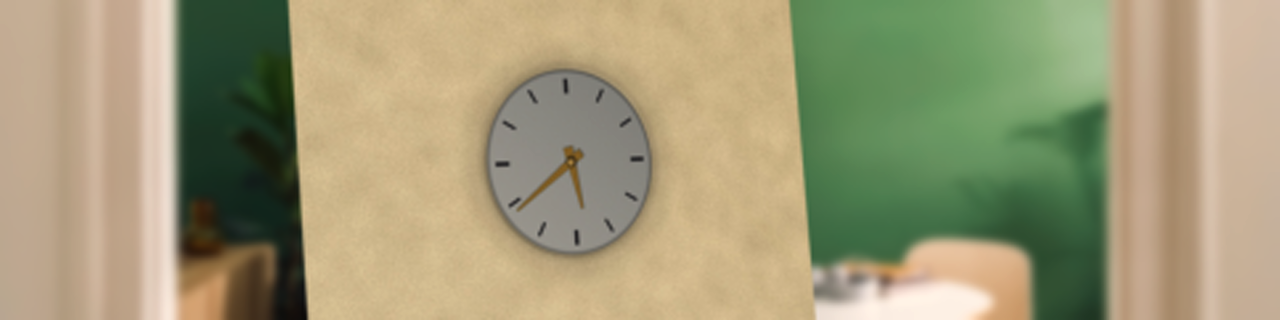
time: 5:39
